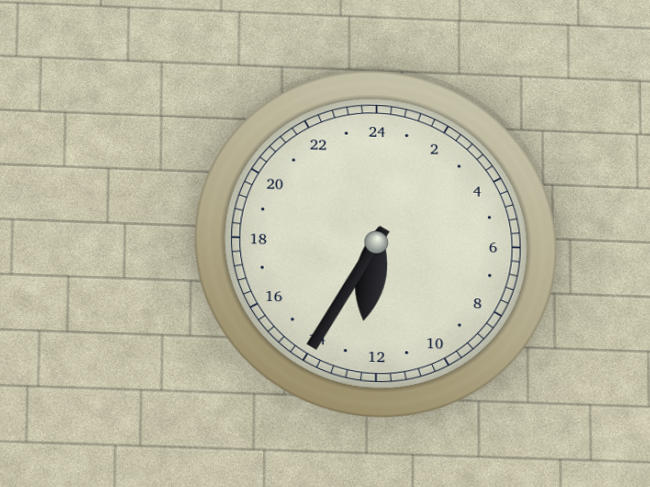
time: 12:35
